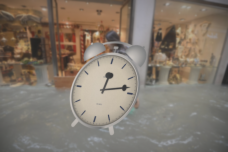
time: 12:13
